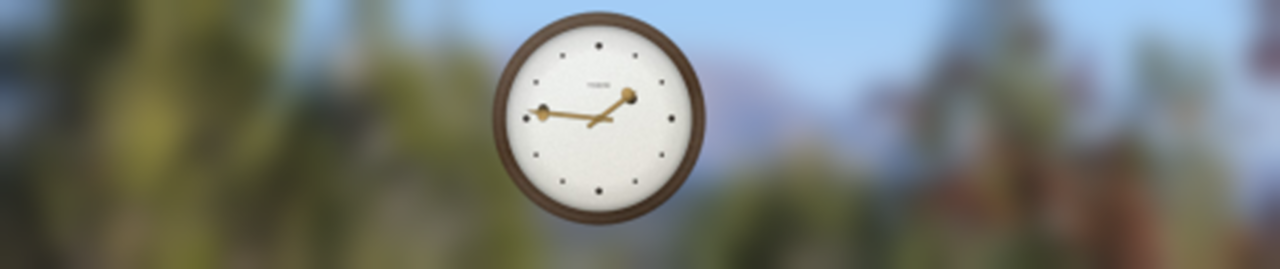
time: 1:46
